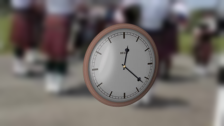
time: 12:22
